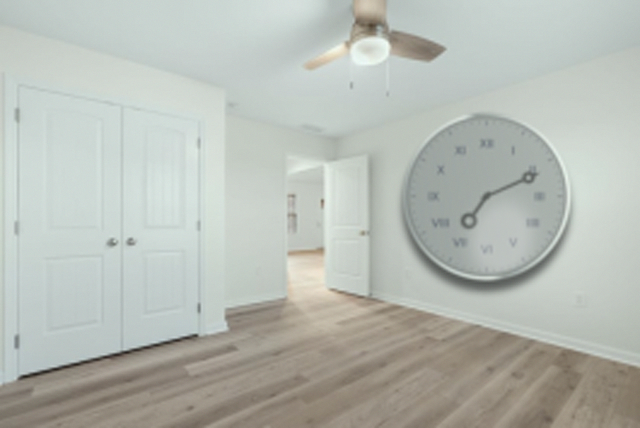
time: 7:11
